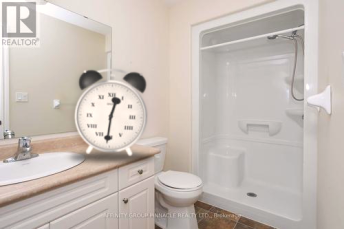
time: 12:31
